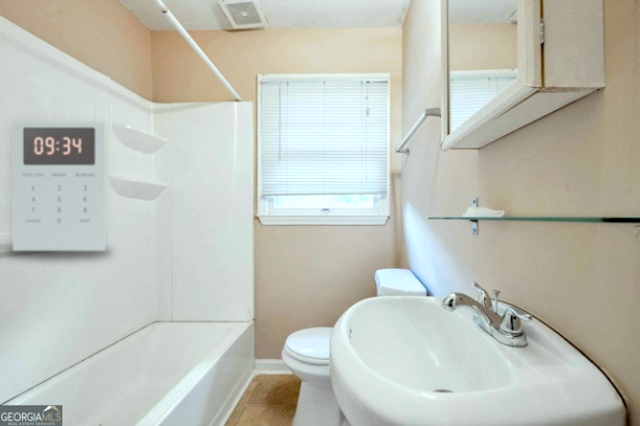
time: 9:34
